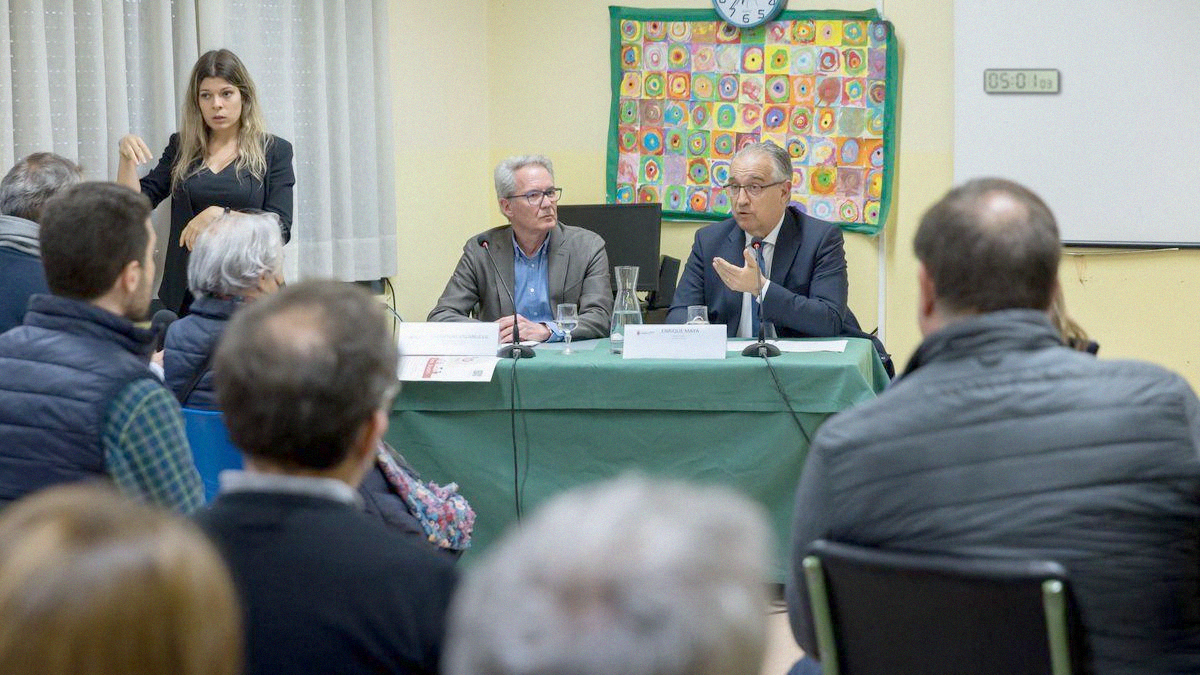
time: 5:01
